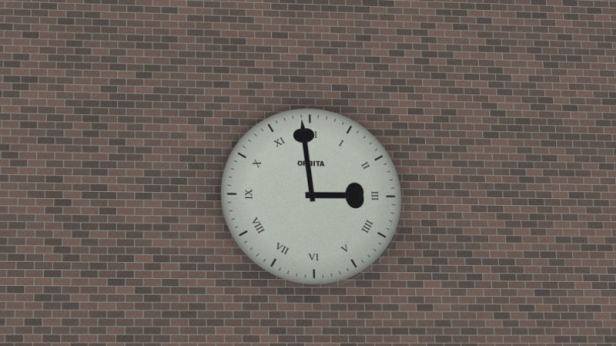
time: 2:59
